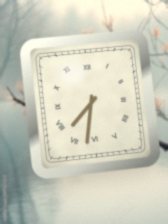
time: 7:32
